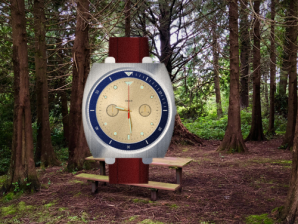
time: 9:29
